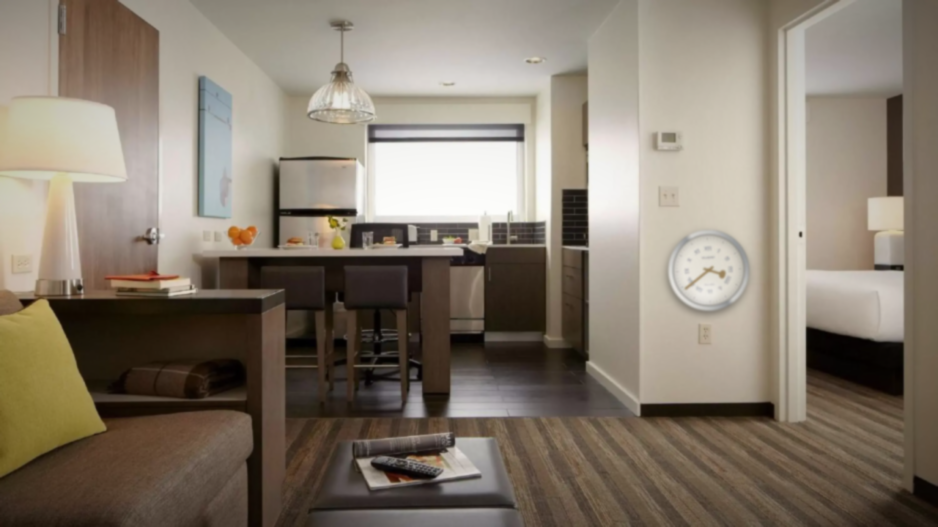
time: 3:39
